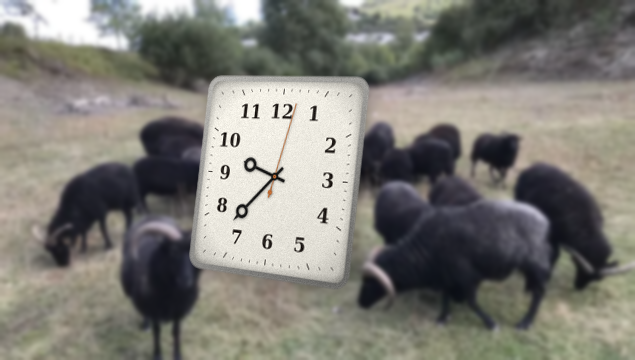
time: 9:37:02
